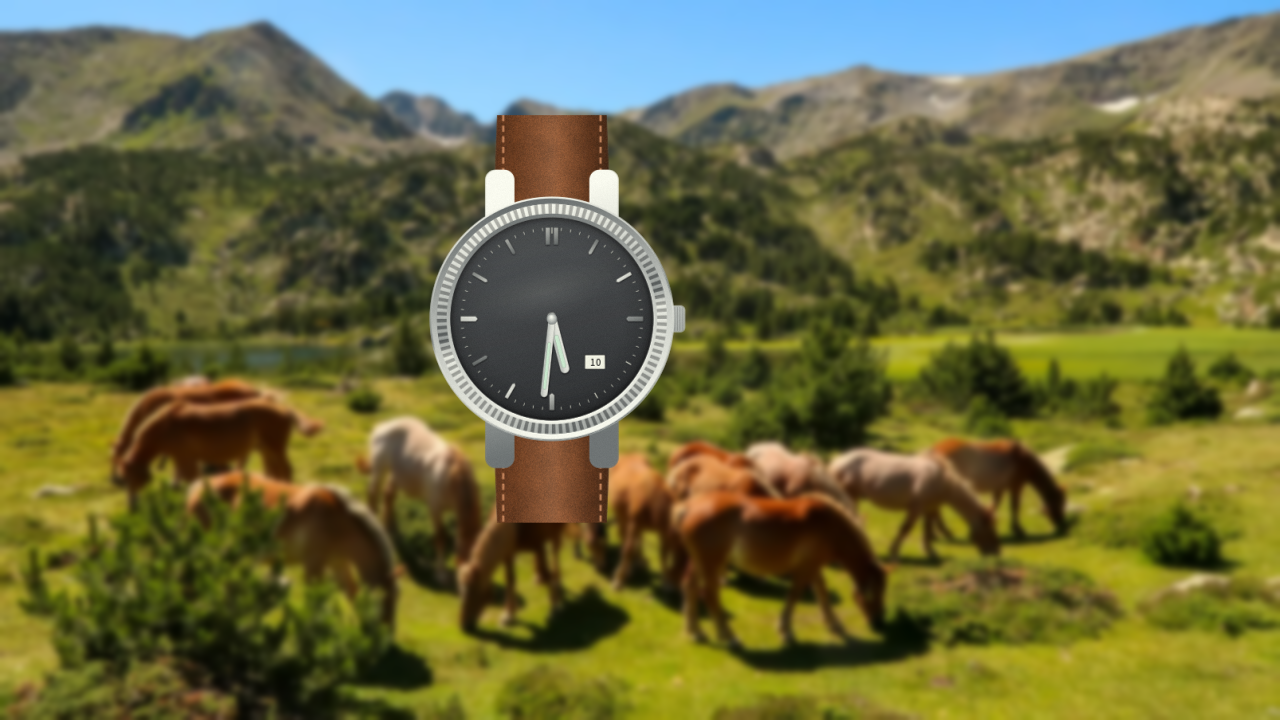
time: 5:31
